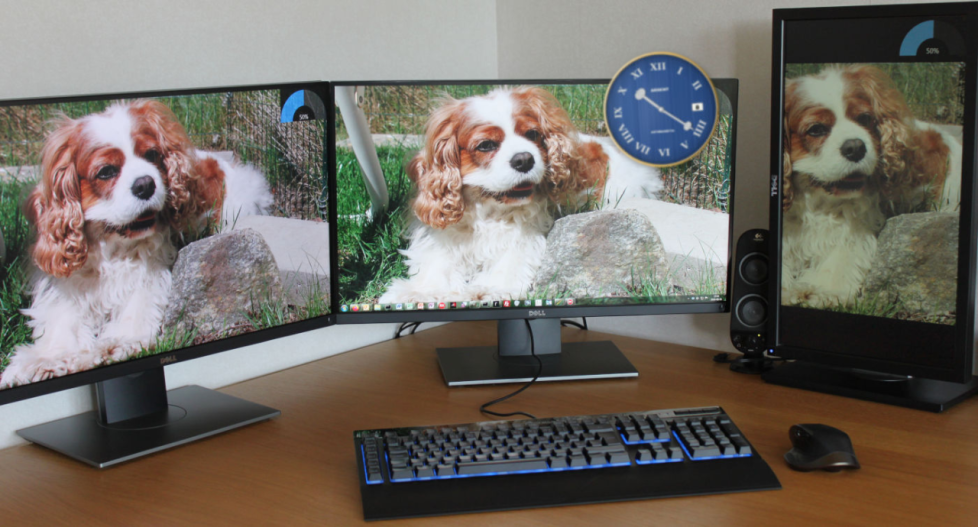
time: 10:21
